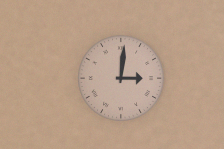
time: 3:01
